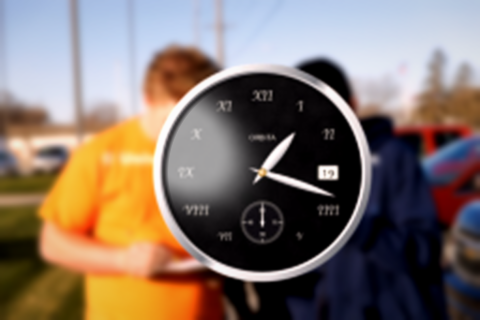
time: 1:18
